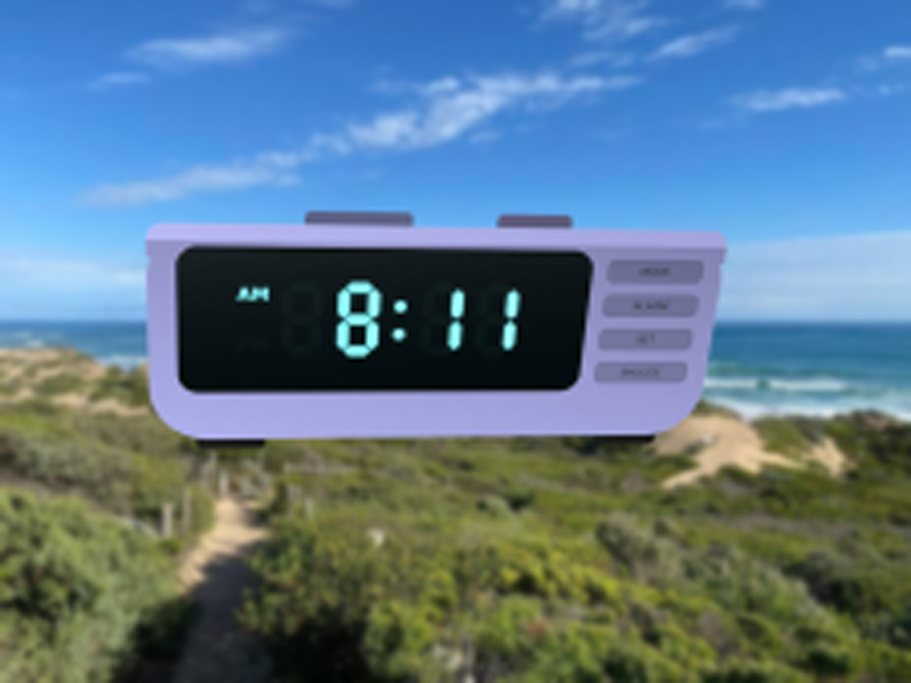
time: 8:11
